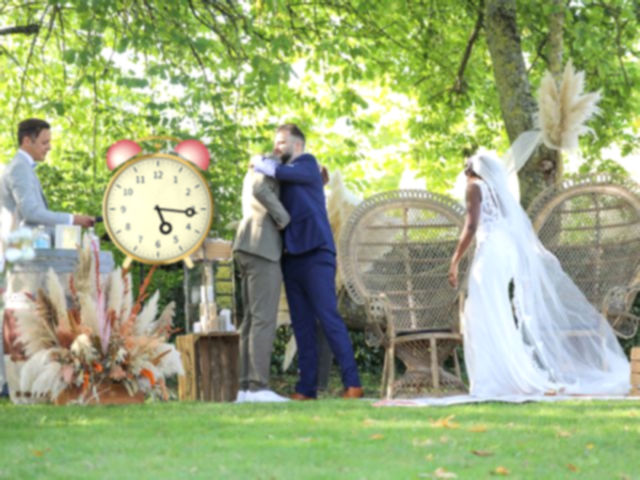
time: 5:16
